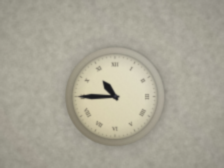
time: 10:45
